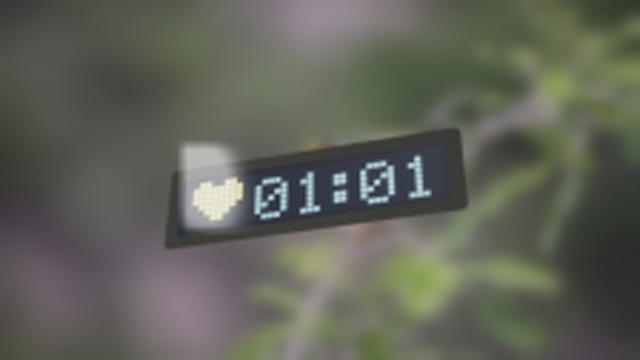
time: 1:01
